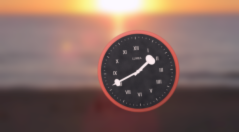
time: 1:41
